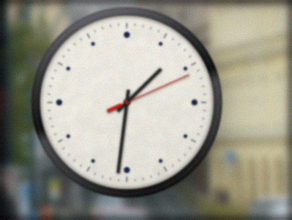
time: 1:31:11
